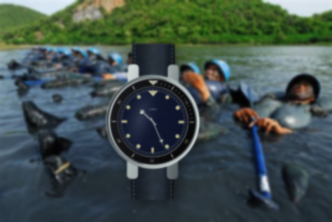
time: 10:26
